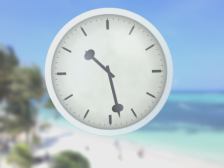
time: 10:28
